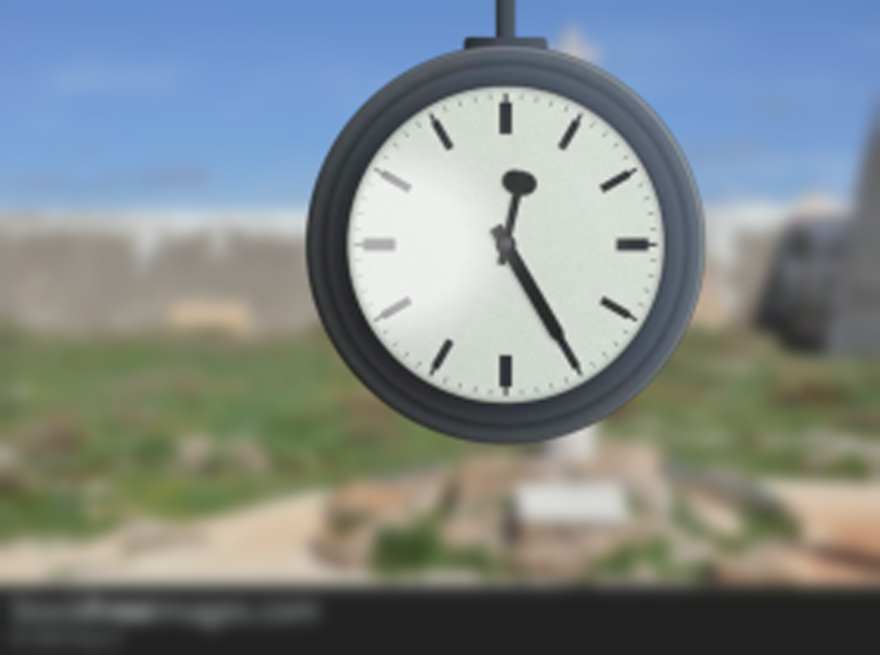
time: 12:25
